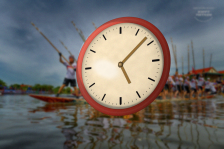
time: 5:08
